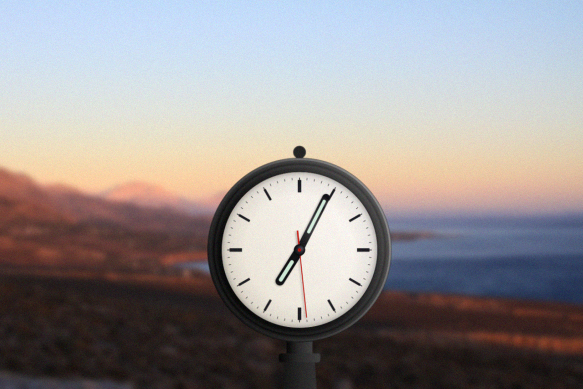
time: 7:04:29
